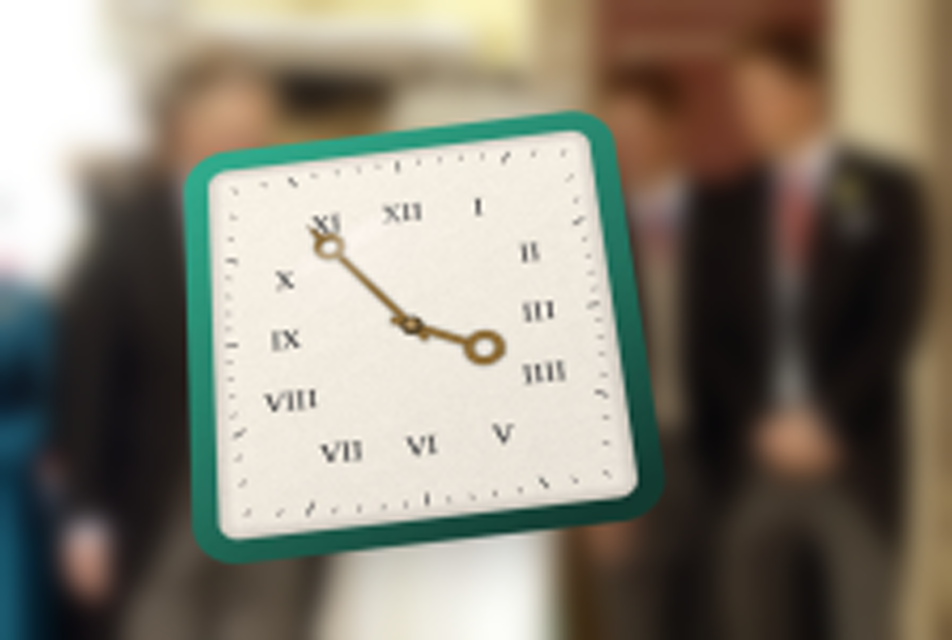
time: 3:54
